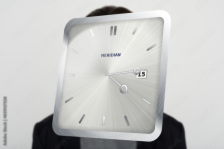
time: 4:14
